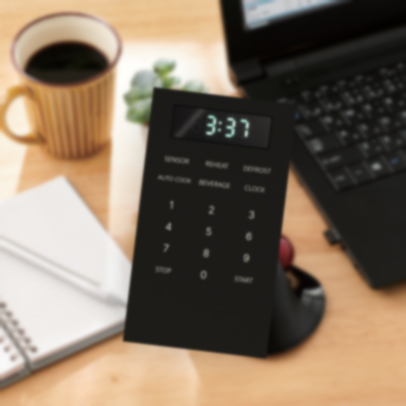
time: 3:37
